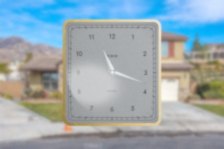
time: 11:18
